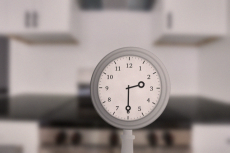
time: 2:30
